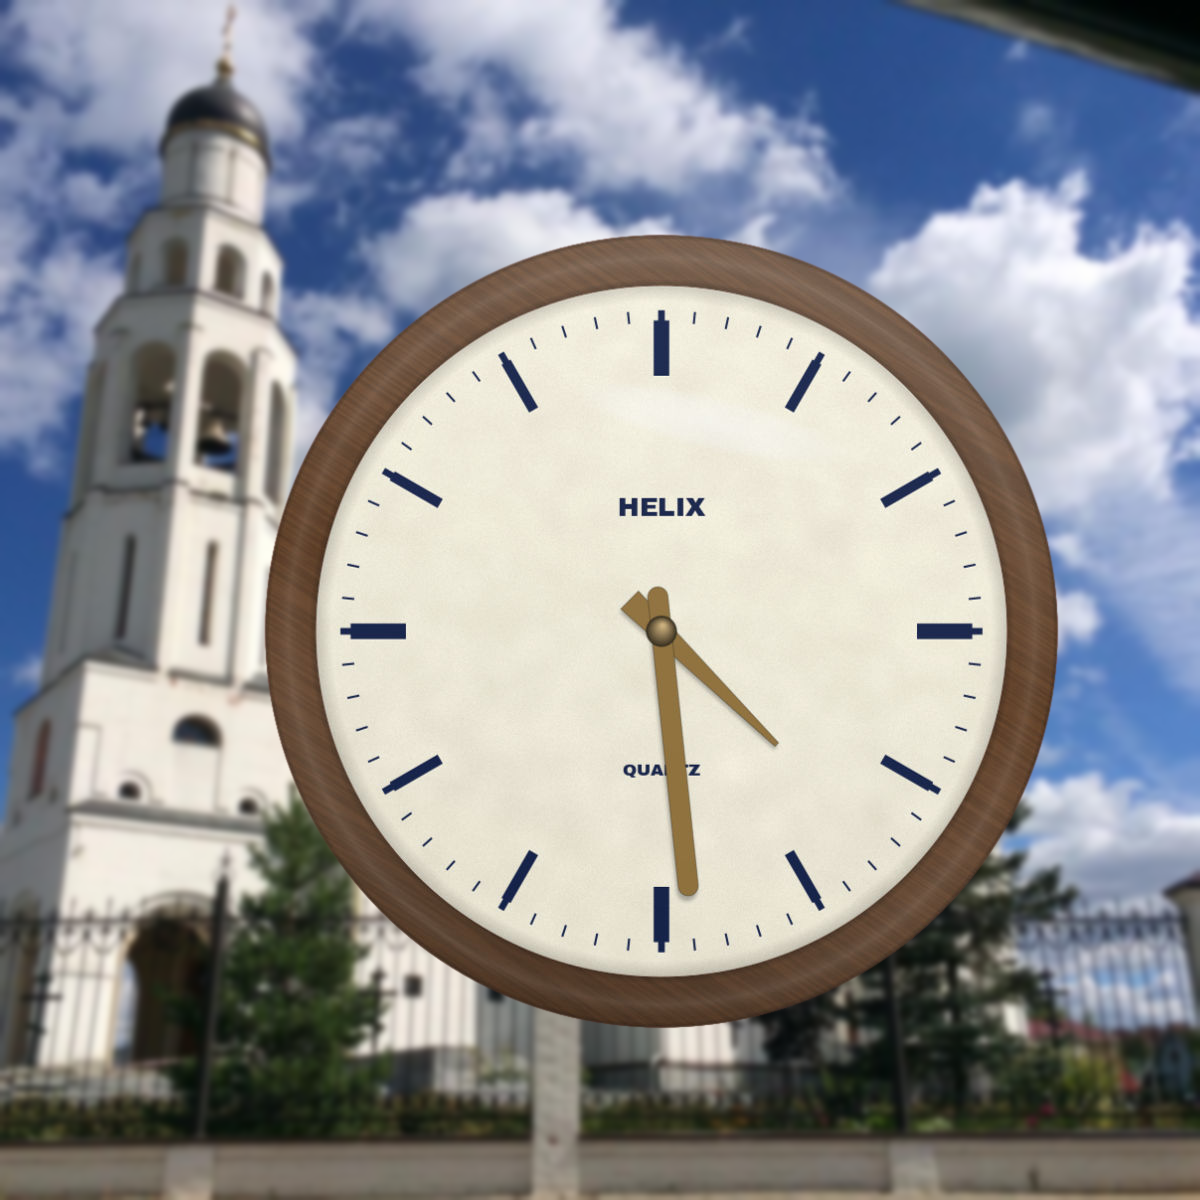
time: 4:29
